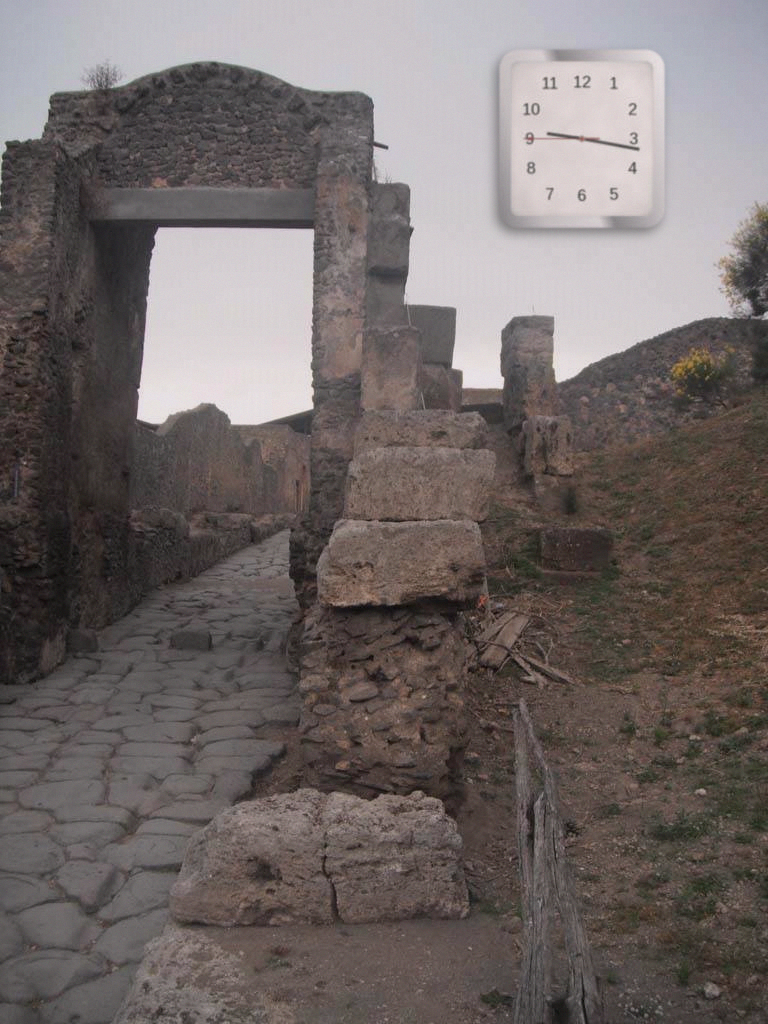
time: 9:16:45
